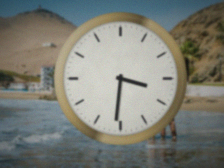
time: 3:31
